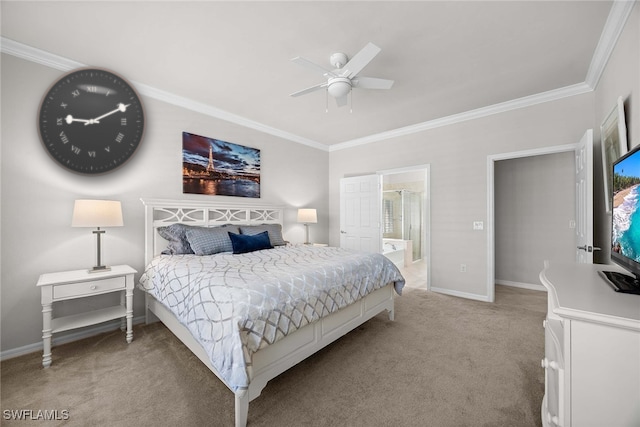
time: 9:11
